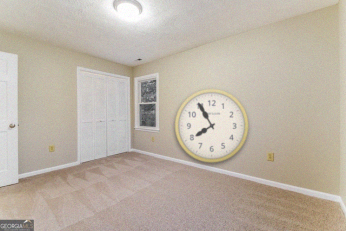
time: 7:55
